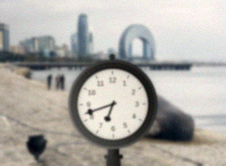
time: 6:42
